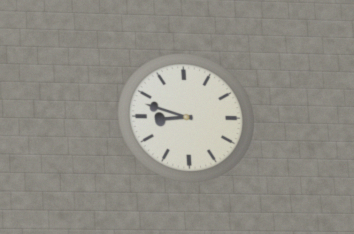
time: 8:48
